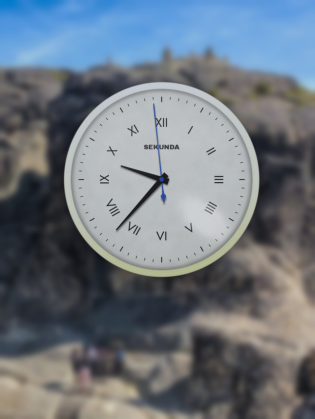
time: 9:36:59
